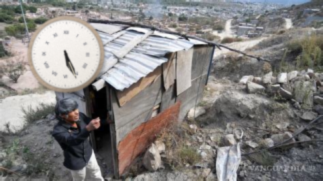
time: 5:26
